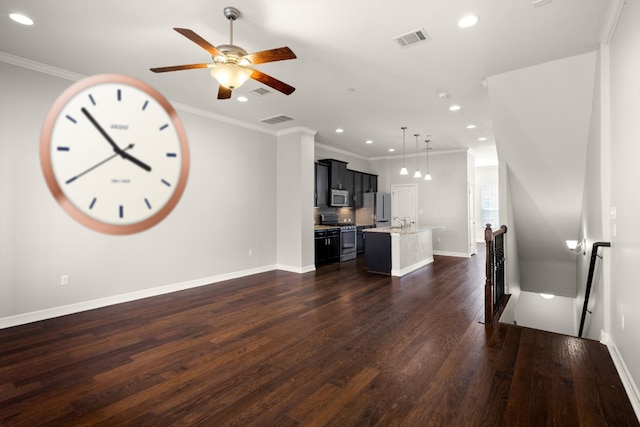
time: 3:52:40
